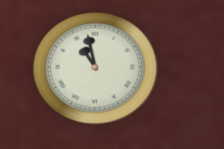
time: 10:58
